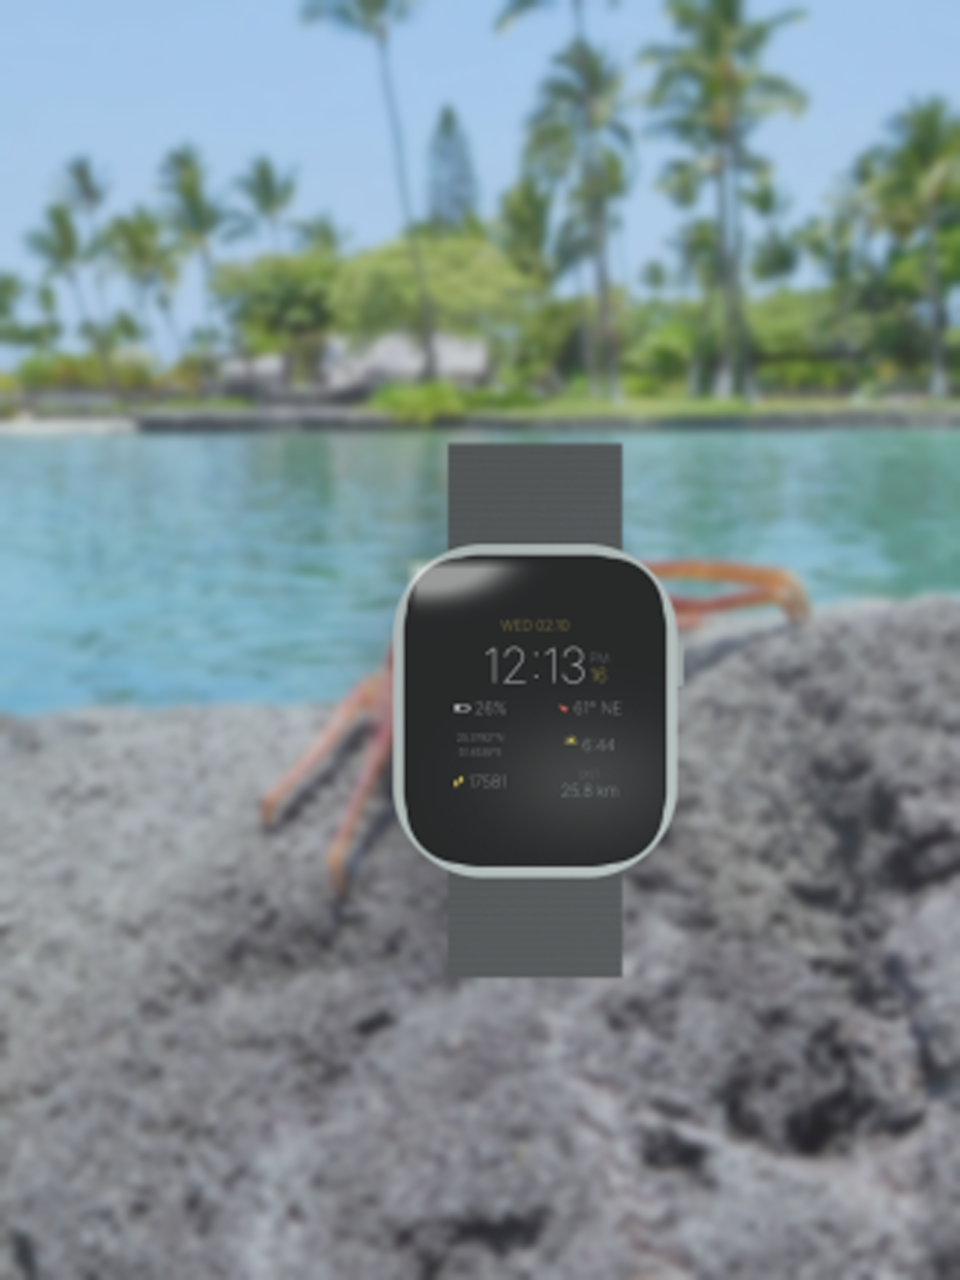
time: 12:13
